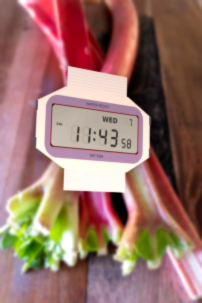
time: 11:43
